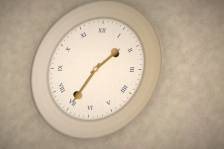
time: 1:35
